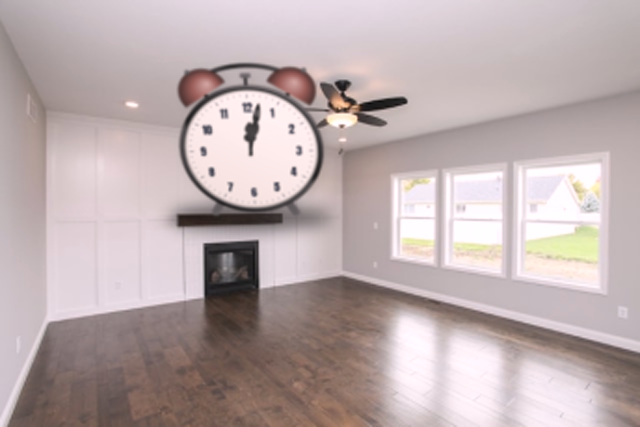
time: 12:02
